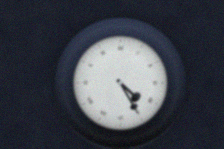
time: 4:25
